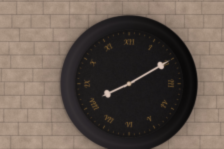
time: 8:10
